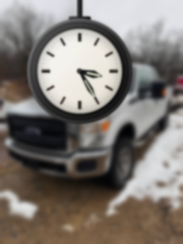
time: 3:25
